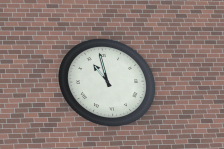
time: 10:59
